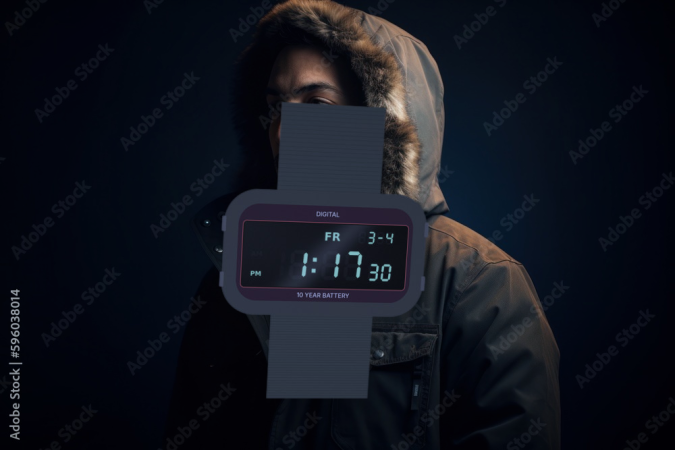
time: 1:17:30
